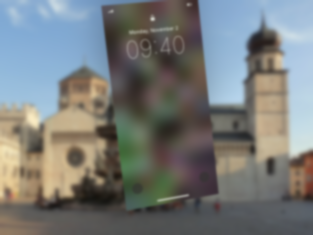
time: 9:40
